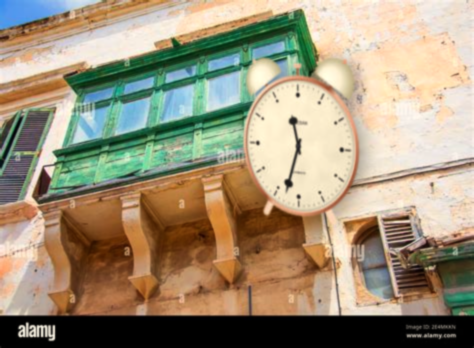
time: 11:33
